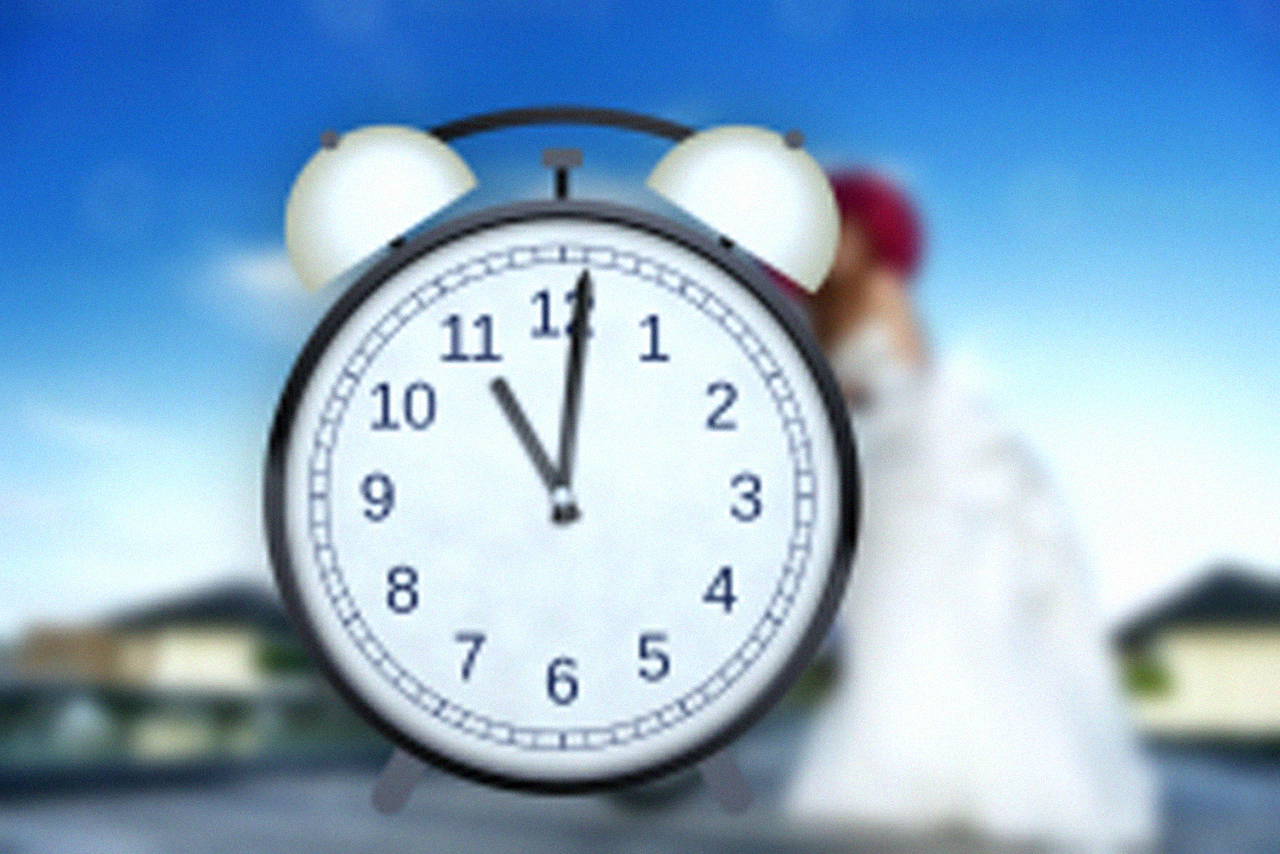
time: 11:01
